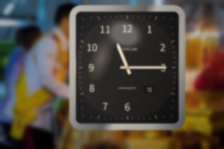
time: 11:15
